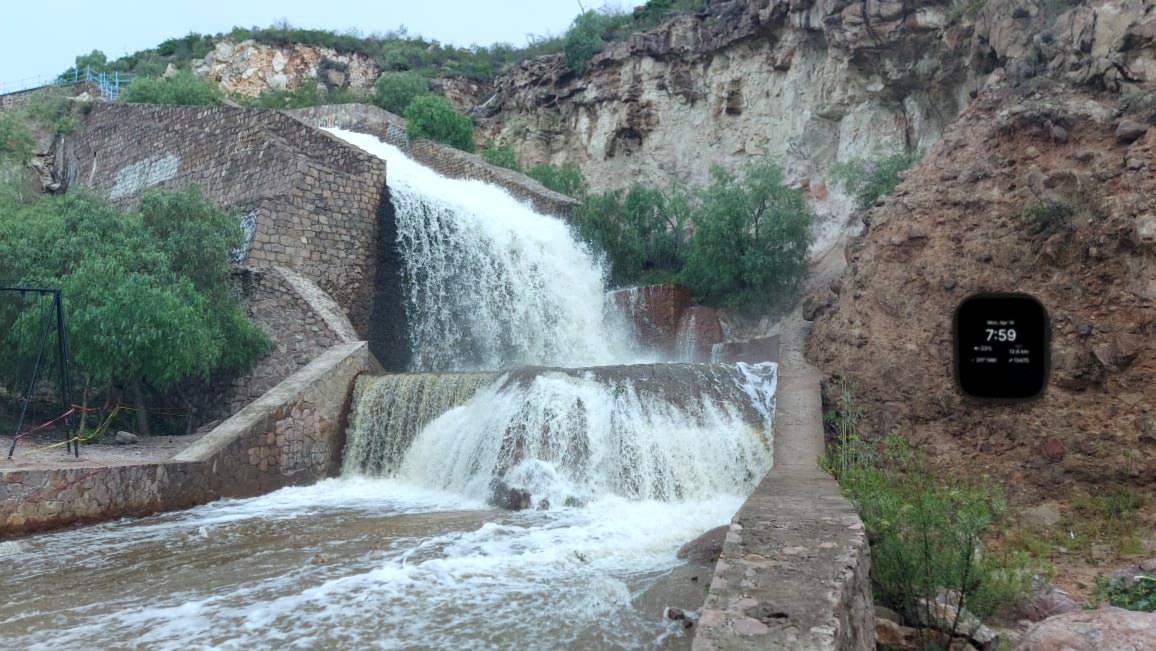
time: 7:59
